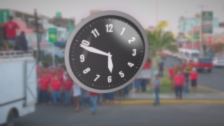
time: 5:49
